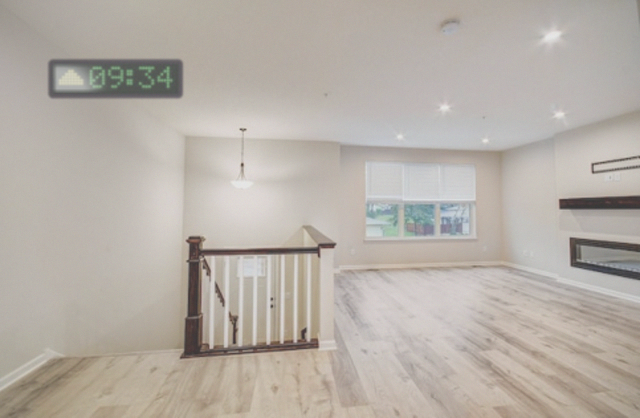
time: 9:34
